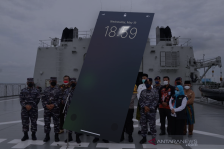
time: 18:59
